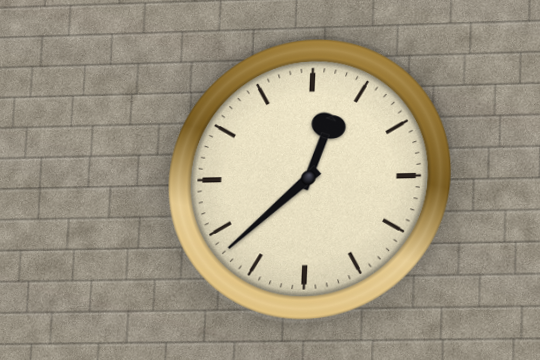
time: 12:38
